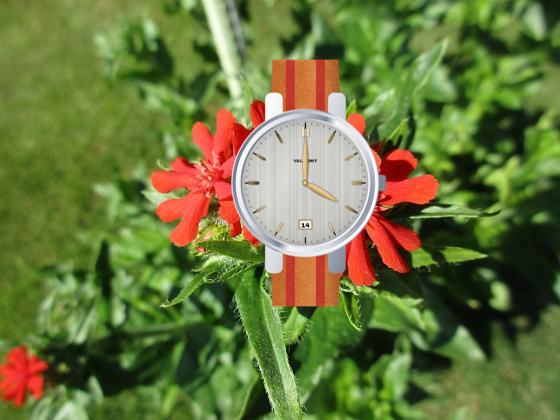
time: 4:00
